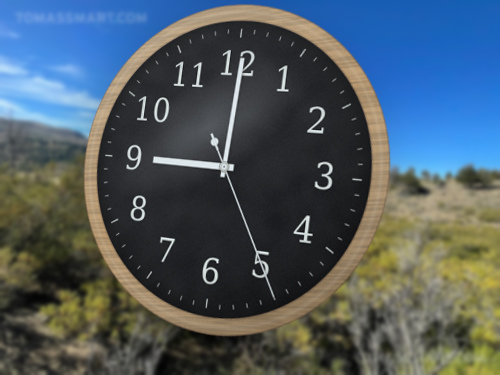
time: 9:00:25
